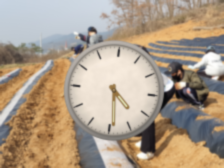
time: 4:29
